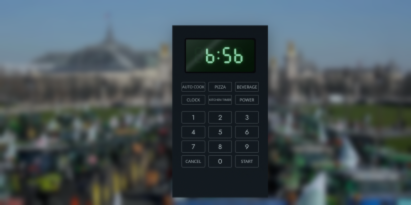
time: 6:56
